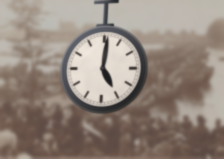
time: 5:01
